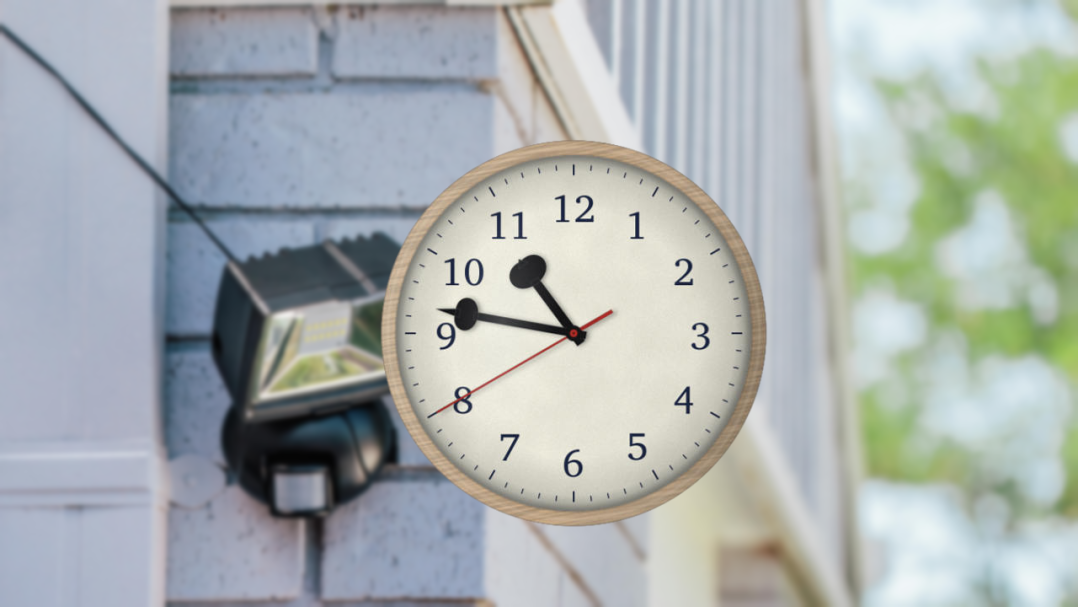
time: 10:46:40
